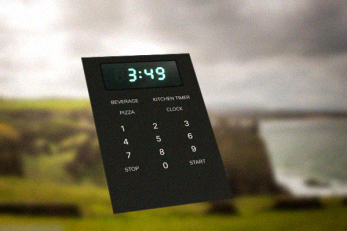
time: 3:49
